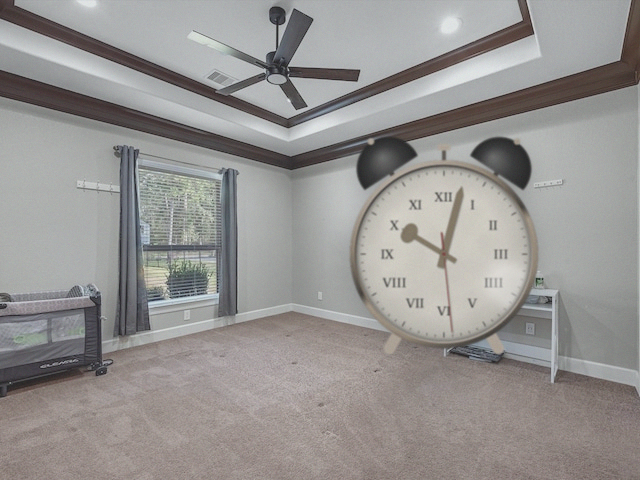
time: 10:02:29
